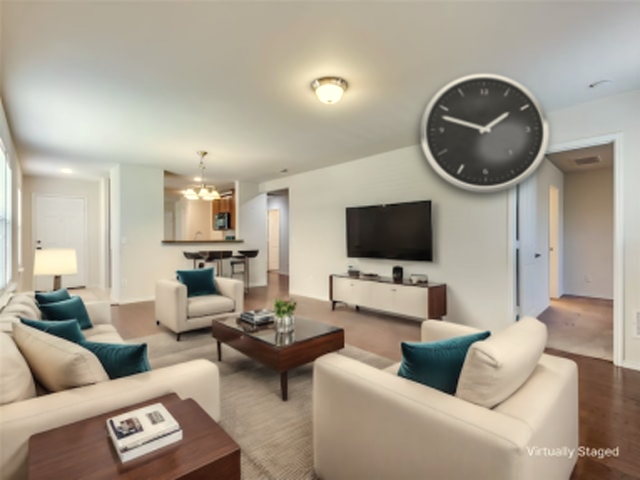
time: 1:48
